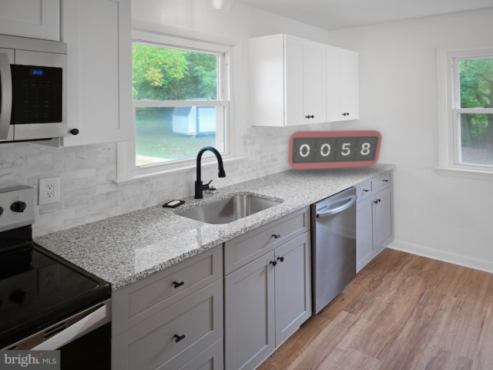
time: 0:58
